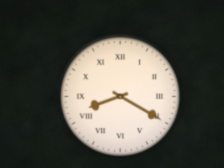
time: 8:20
